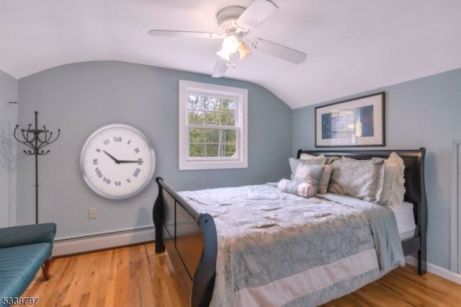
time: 10:15
